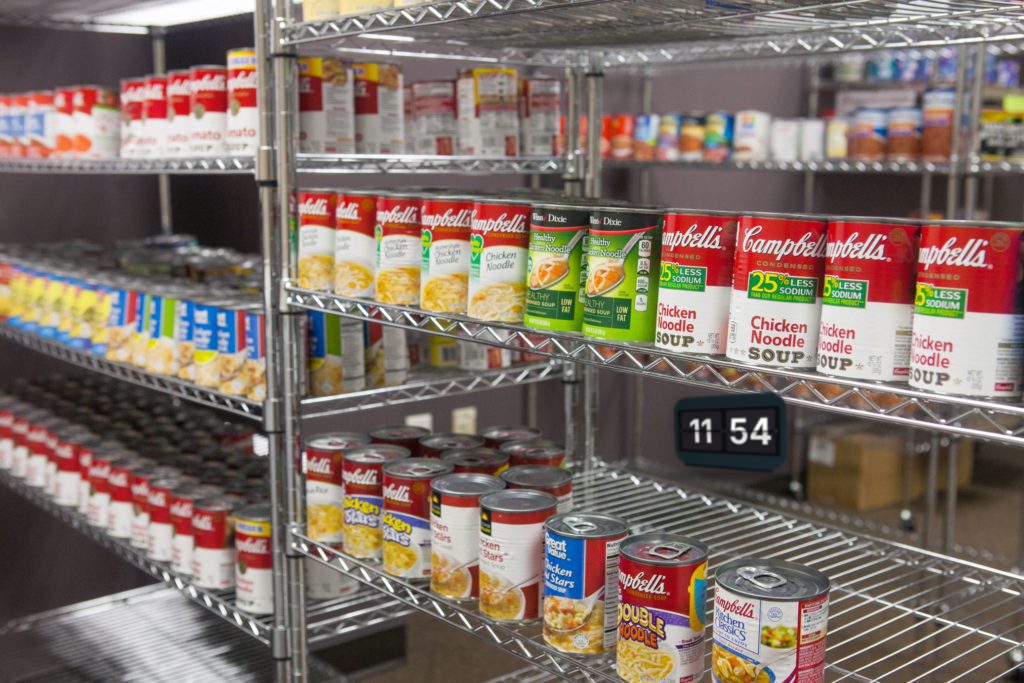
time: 11:54
